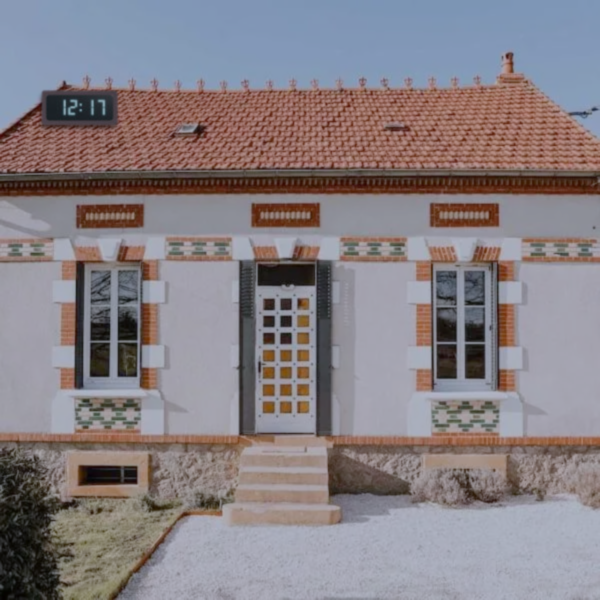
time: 12:17
